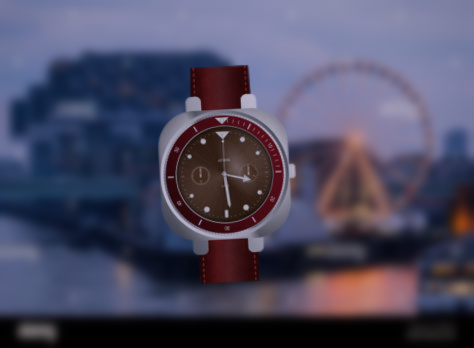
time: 3:29
